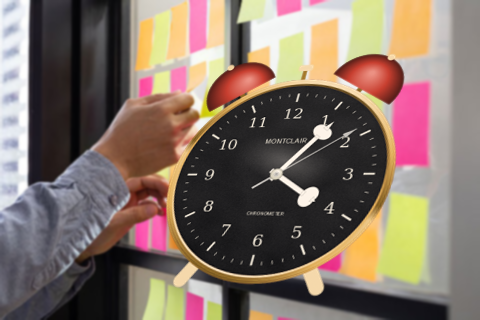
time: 4:06:09
